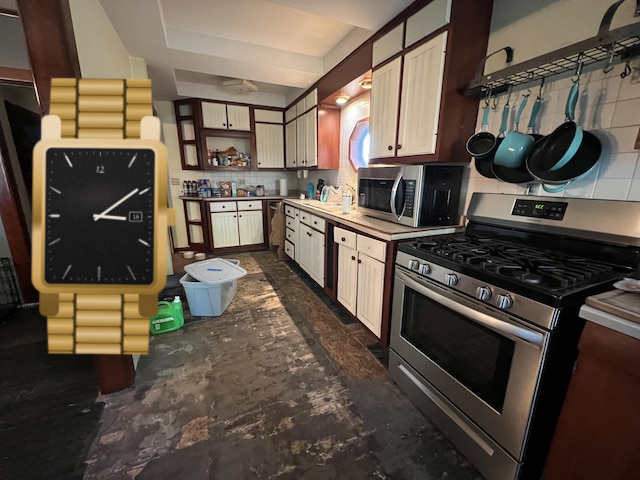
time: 3:09
